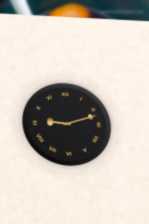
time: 9:12
